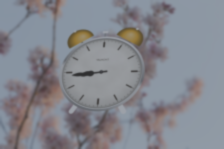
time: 8:44
